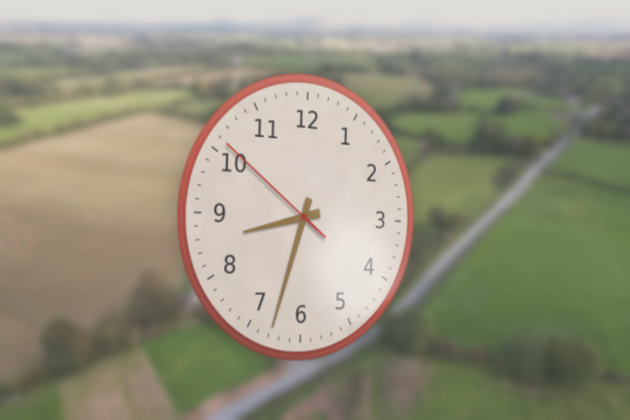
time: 8:32:51
